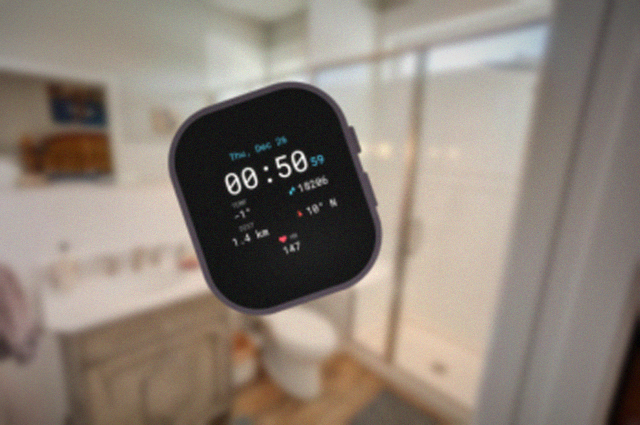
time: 0:50
